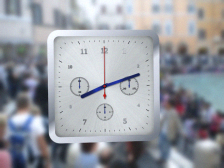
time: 8:12
